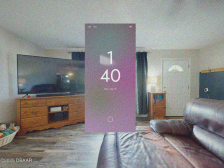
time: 1:40
